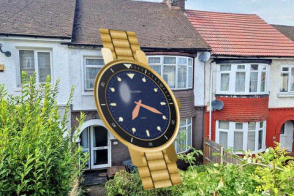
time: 7:19
